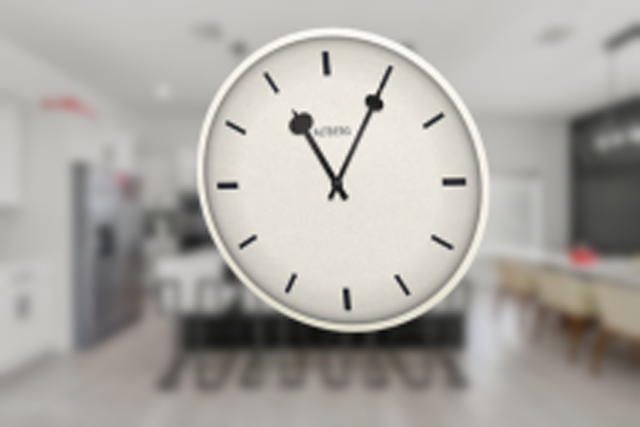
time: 11:05
